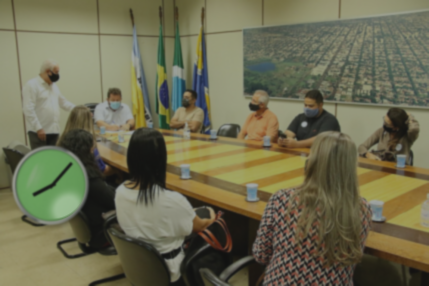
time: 8:07
